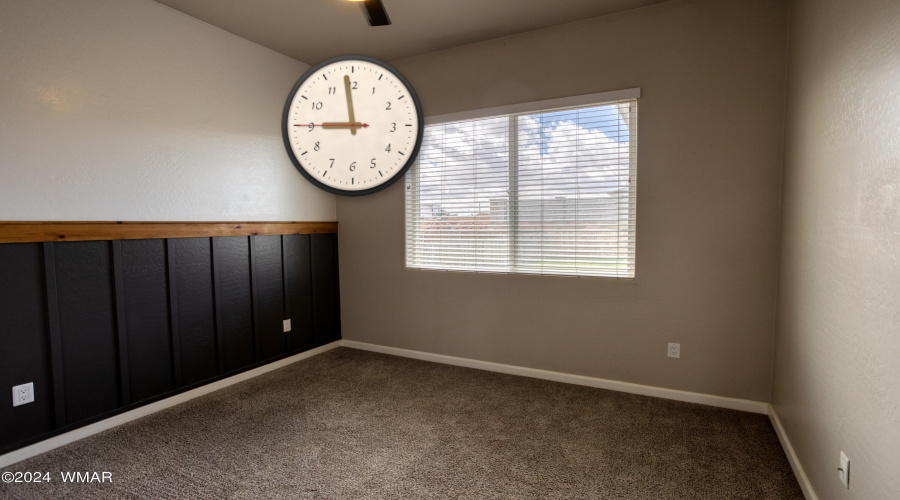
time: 8:58:45
